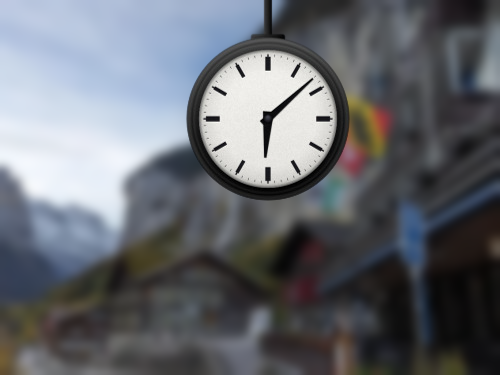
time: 6:08
